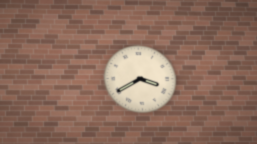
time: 3:40
